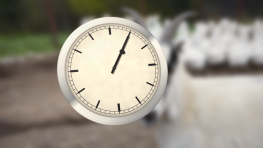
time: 1:05
